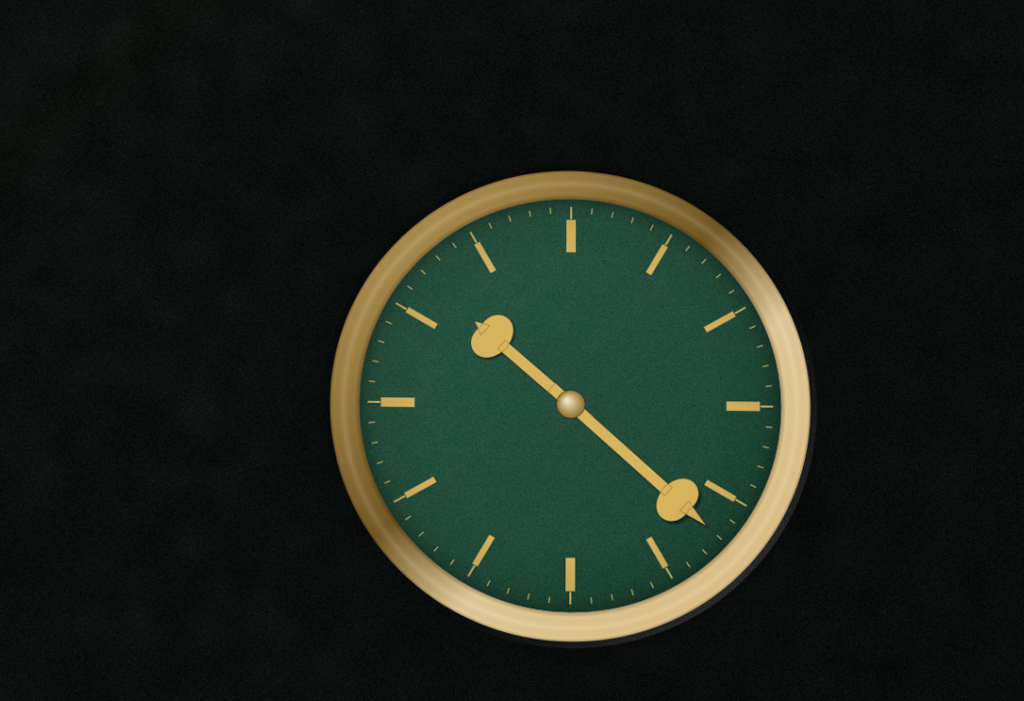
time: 10:22
